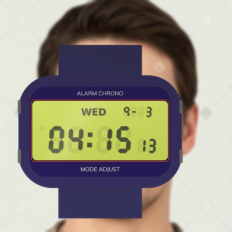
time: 4:15:13
